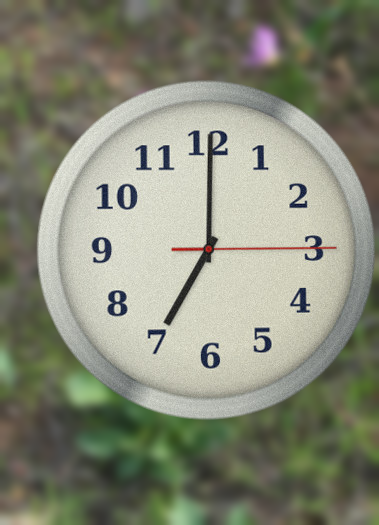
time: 7:00:15
